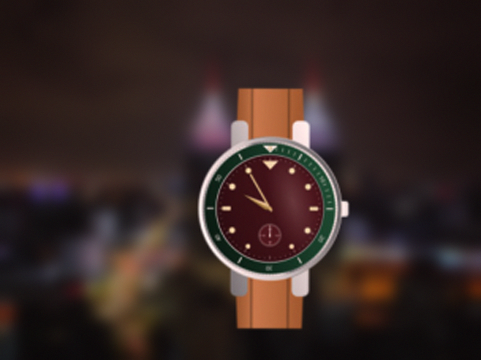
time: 9:55
